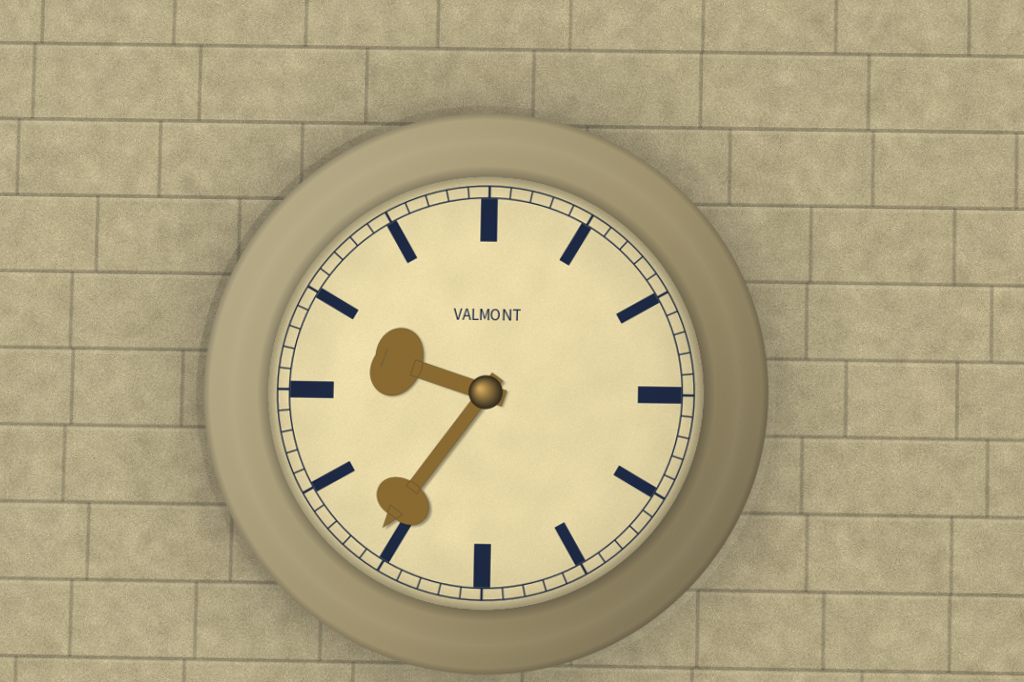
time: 9:36
